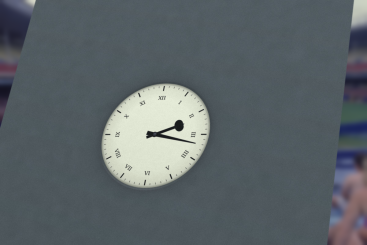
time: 2:17
